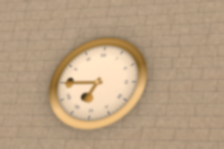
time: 6:45
